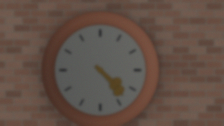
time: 4:23
